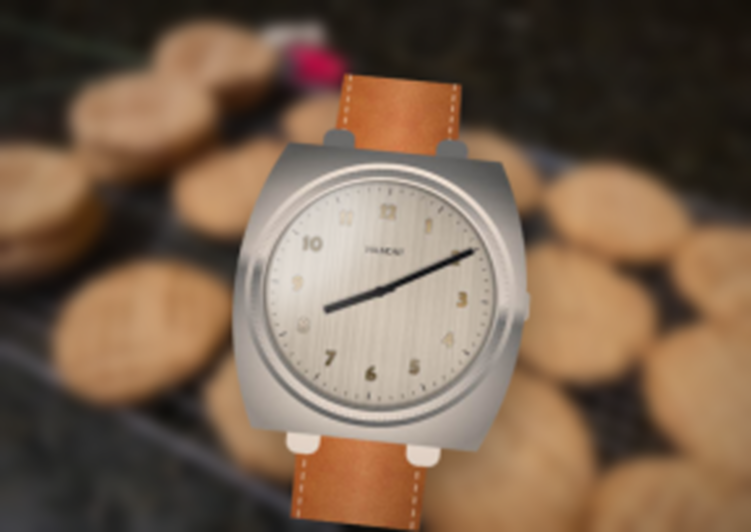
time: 8:10
